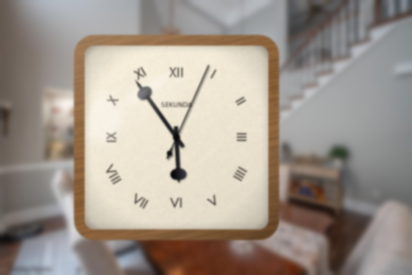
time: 5:54:04
